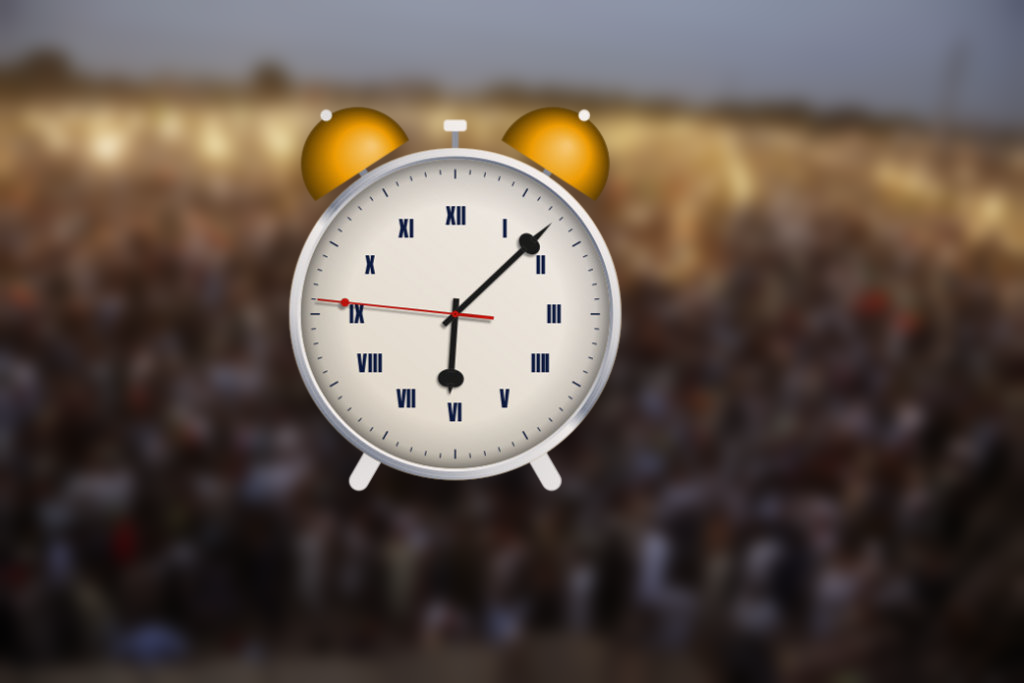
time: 6:07:46
